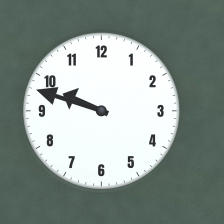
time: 9:48
